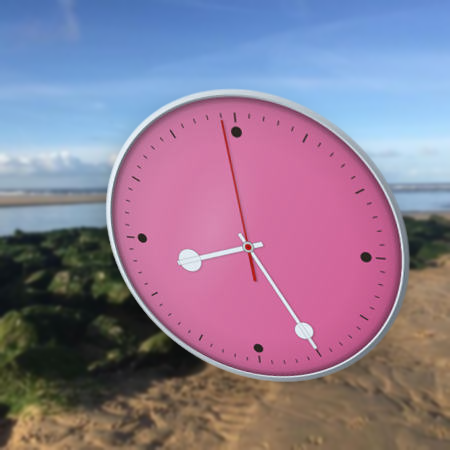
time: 8:24:59
